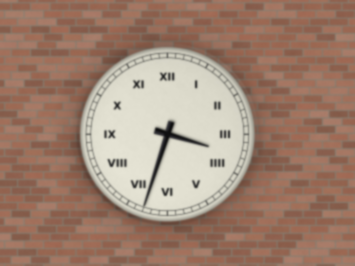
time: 3:33
